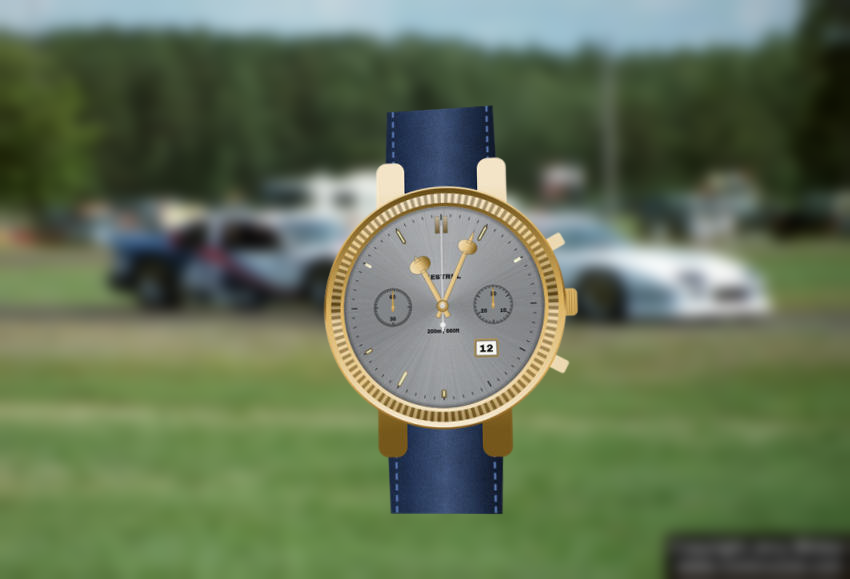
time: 11:04
